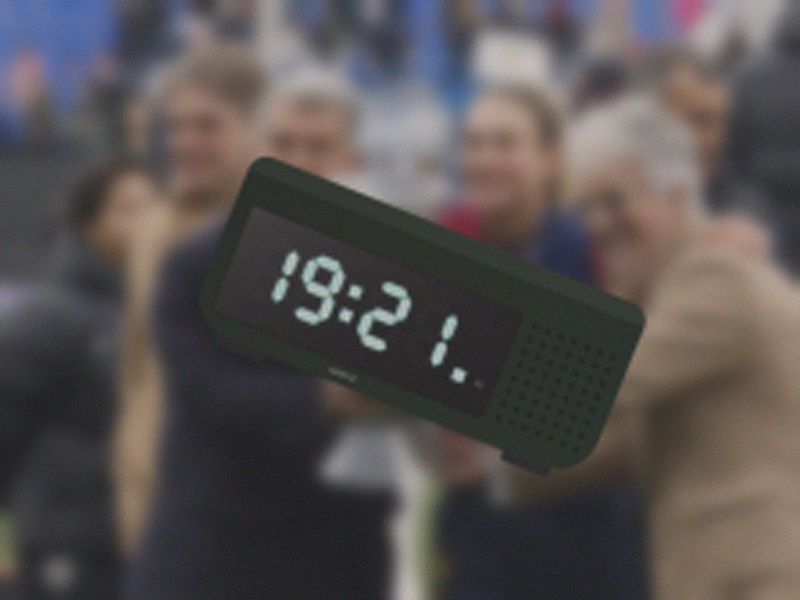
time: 19:21
